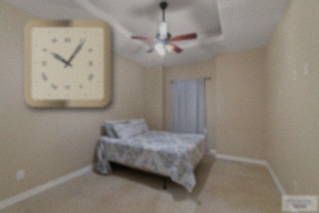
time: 10:06
